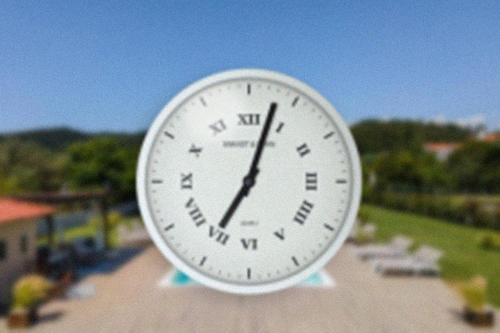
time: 7:03
